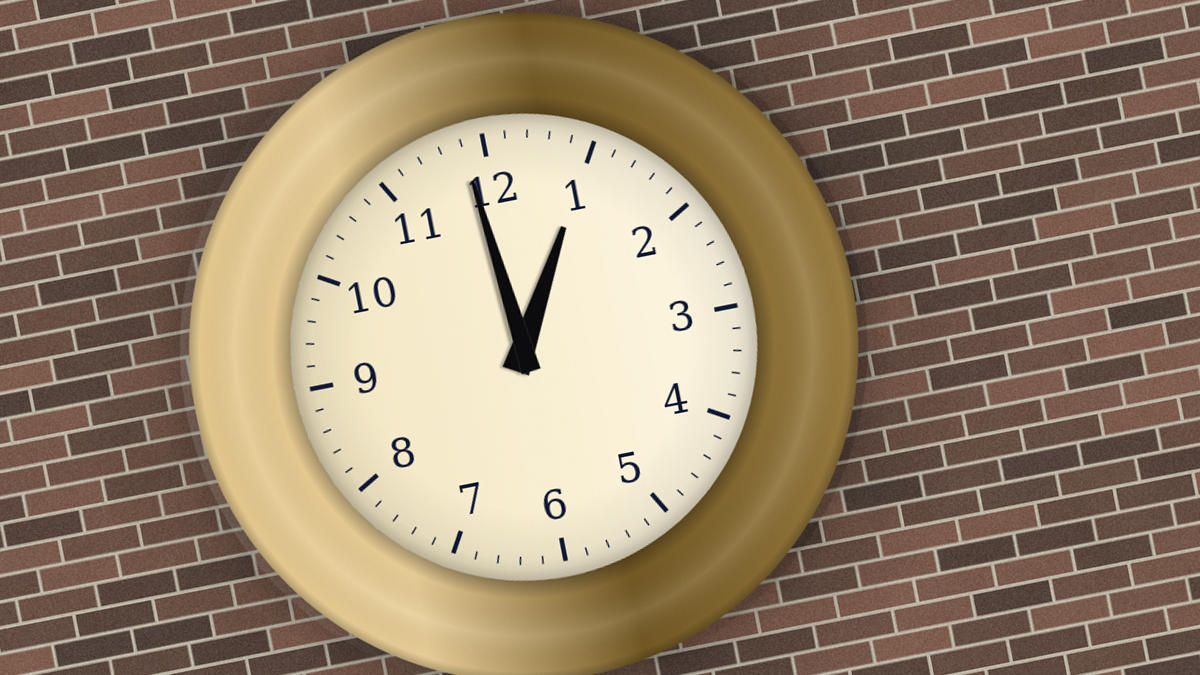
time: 12:59
